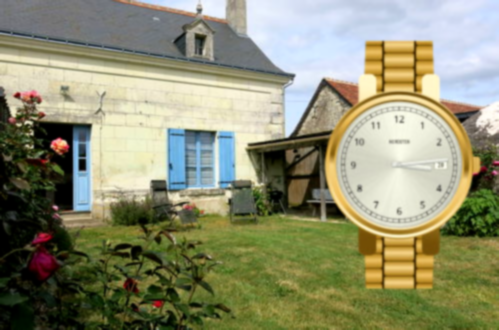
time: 3:14
